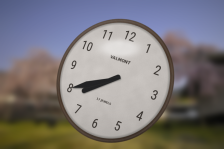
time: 7:40
